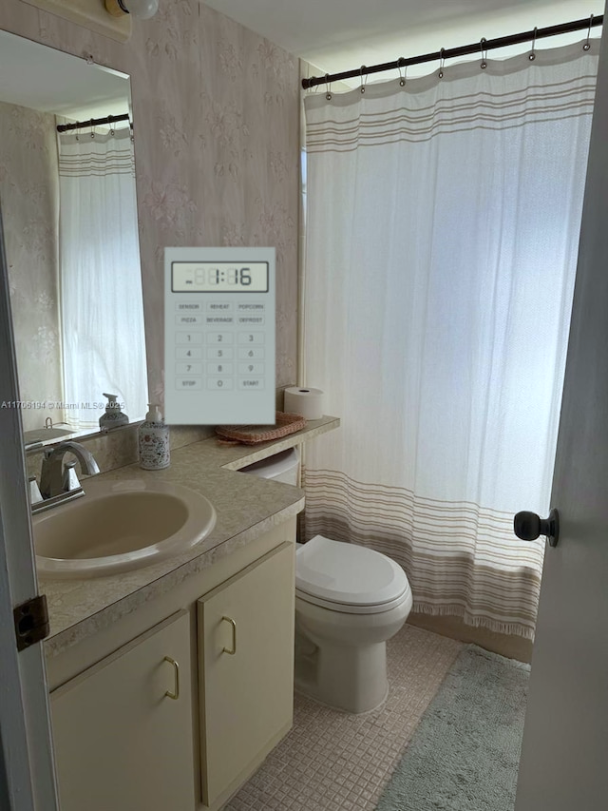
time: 1:16
